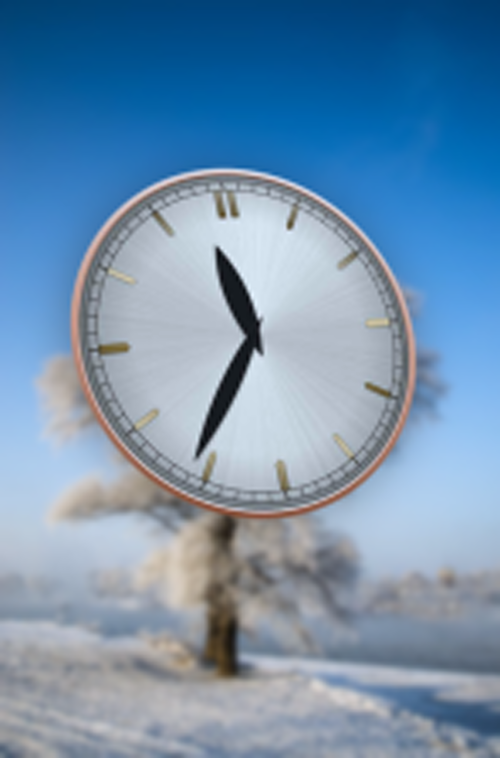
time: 11:36
